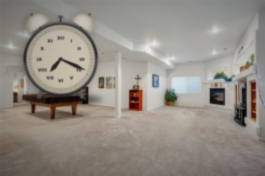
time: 7:19
